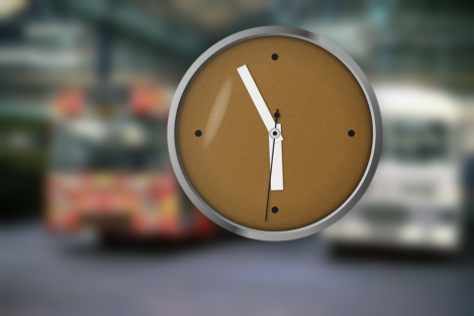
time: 5:55:31
